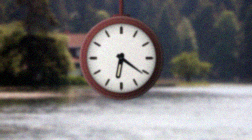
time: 6:21
